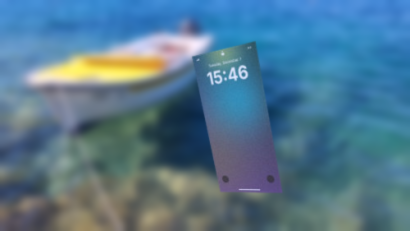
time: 15:46
